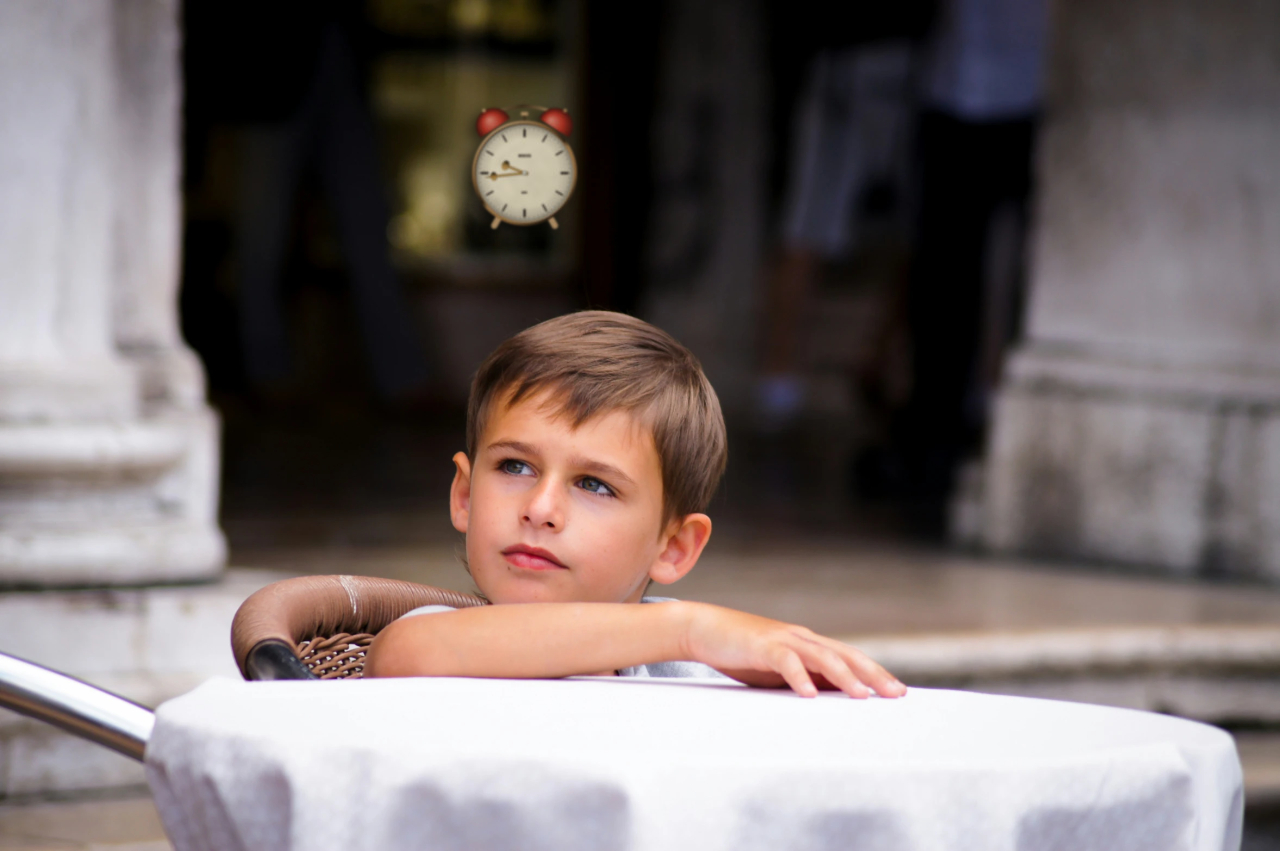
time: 9:44
